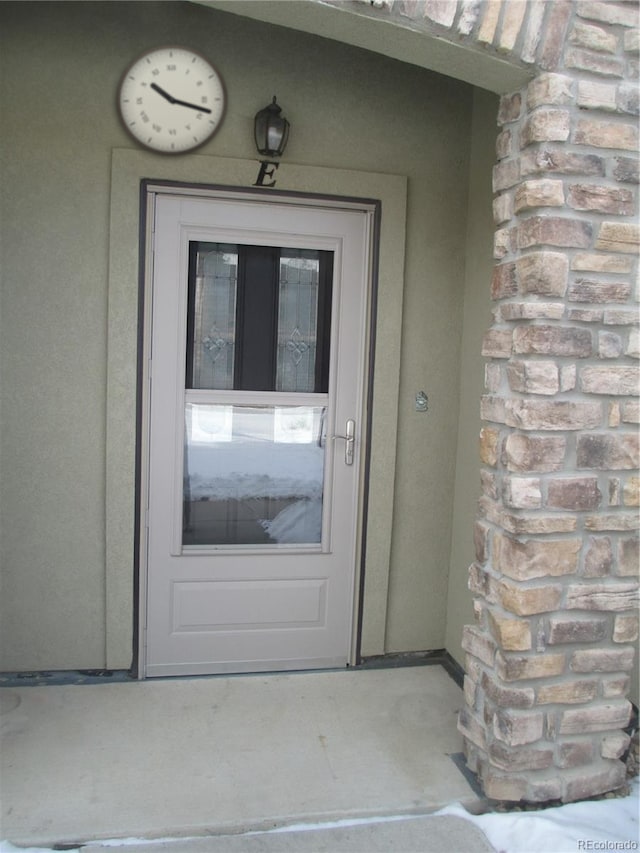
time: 10:18
